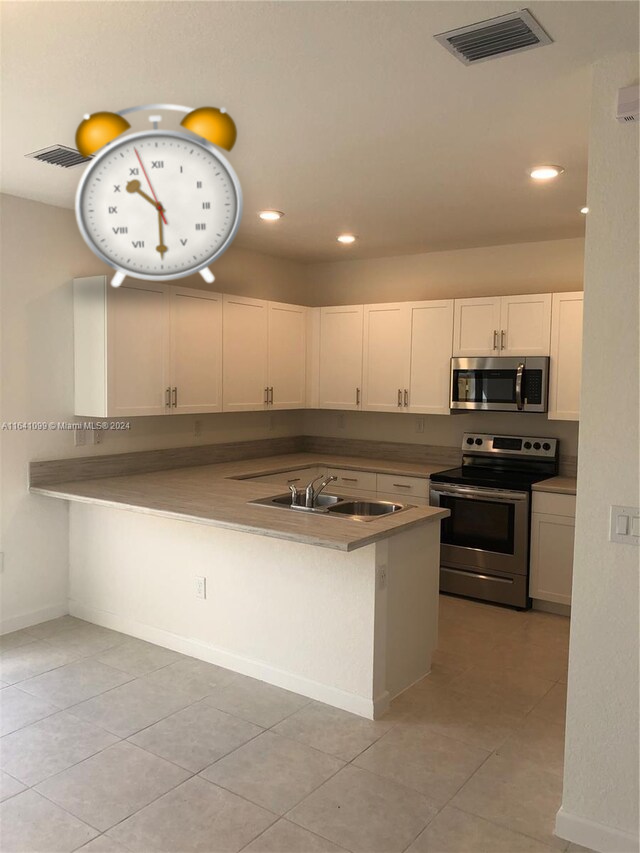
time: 10:29:57
